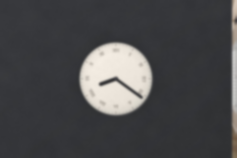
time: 8:21
